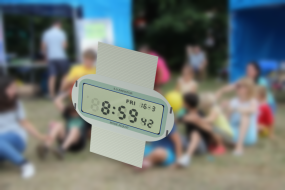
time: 8:59:42
